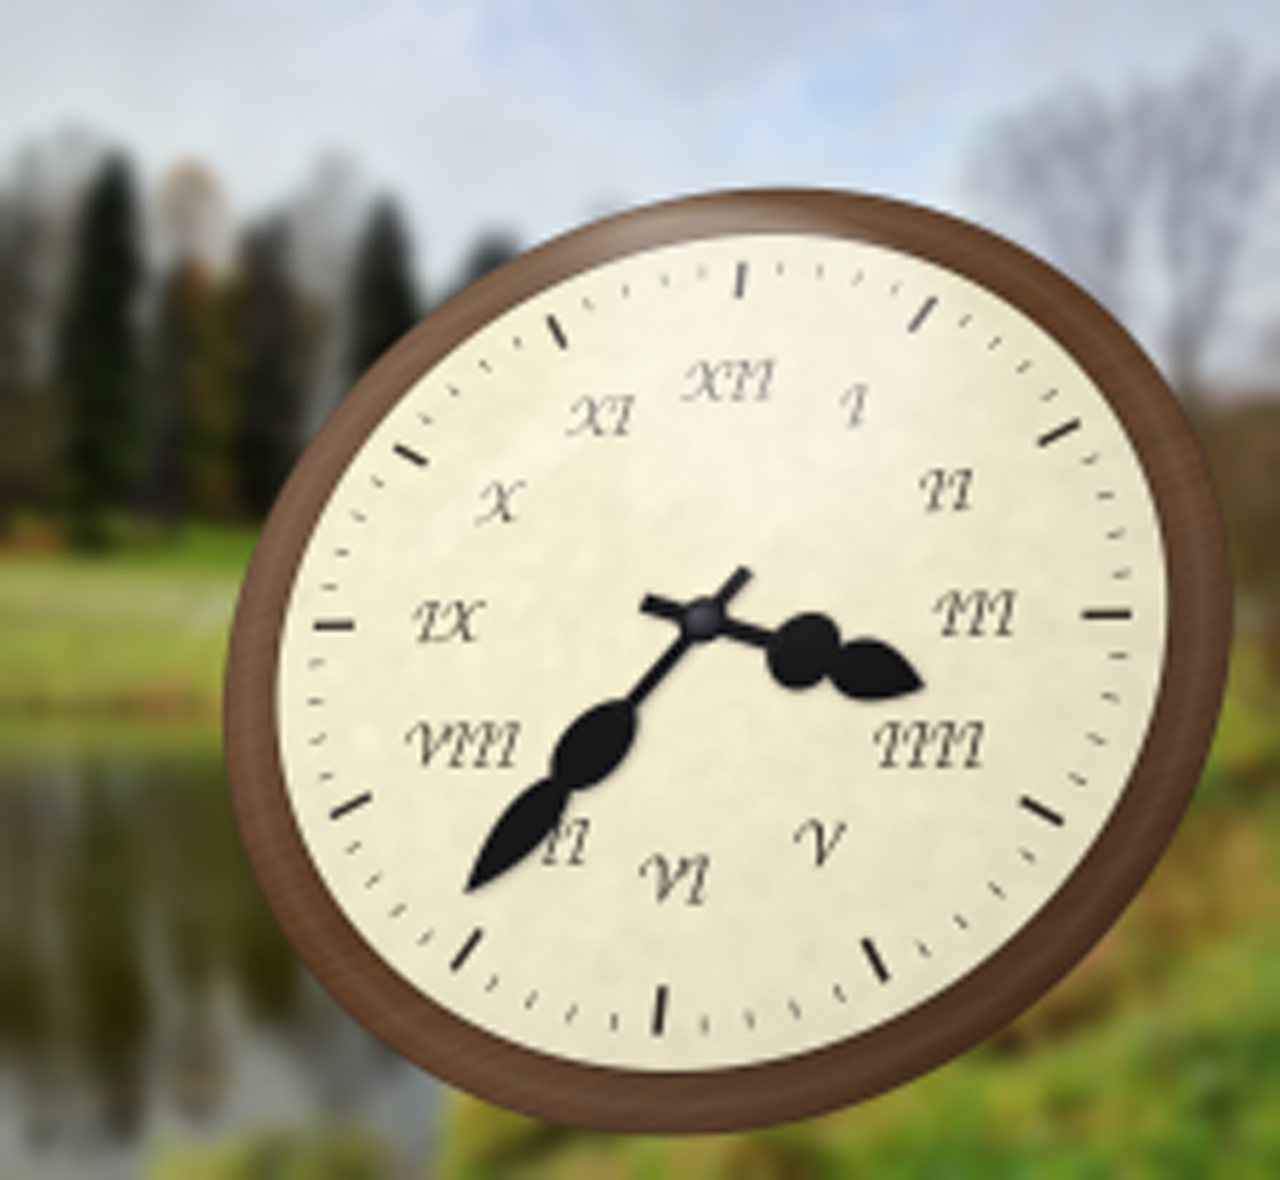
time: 3:36
